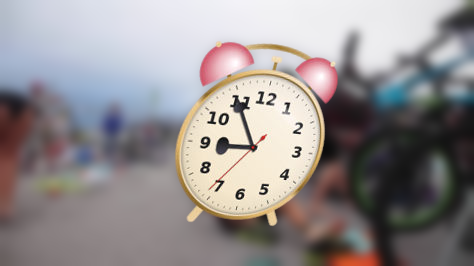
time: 8:54:36
